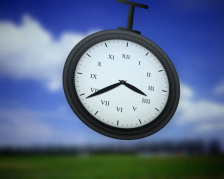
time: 3:39
